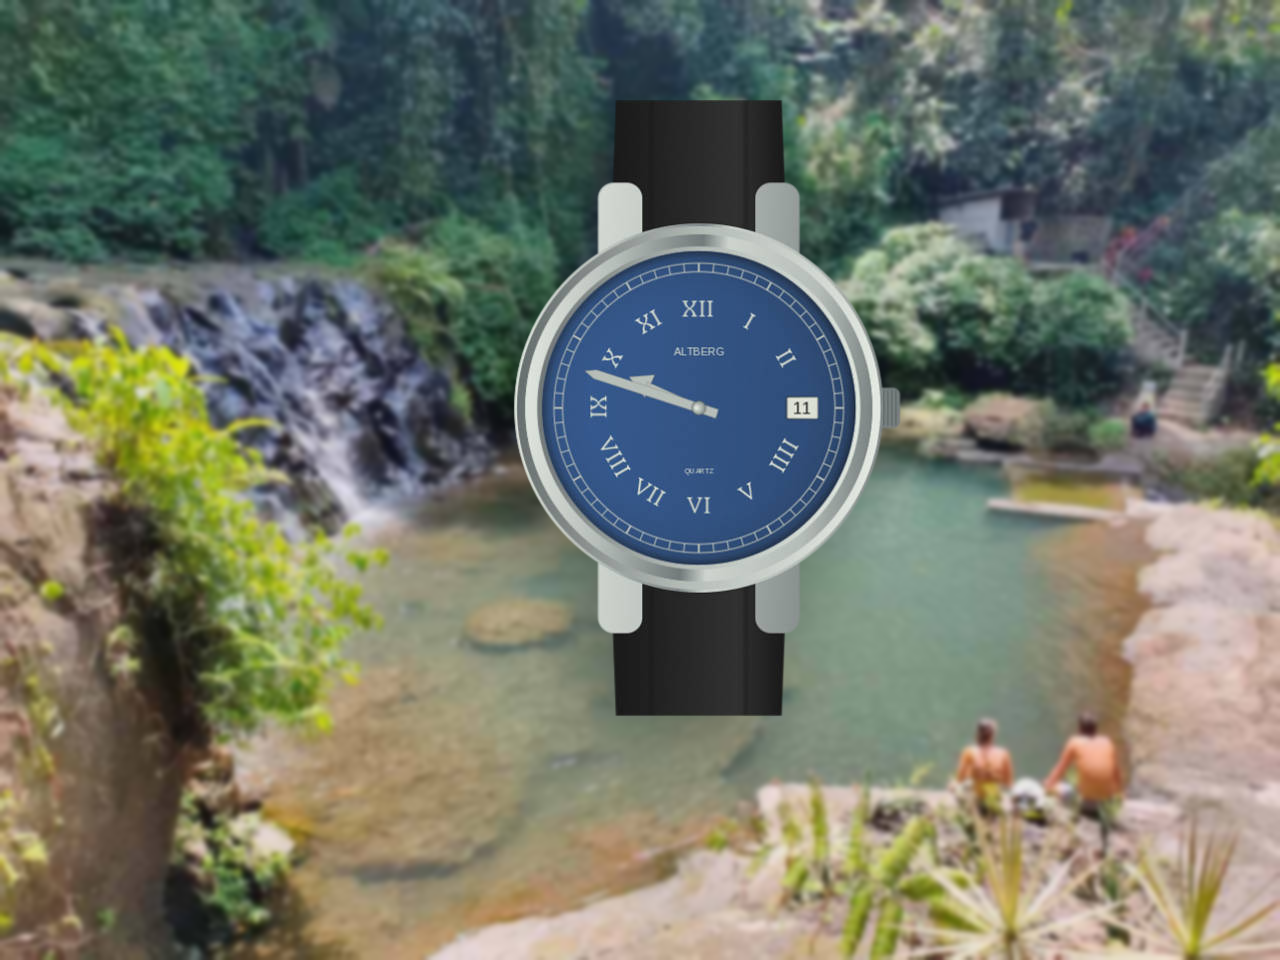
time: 9:48
